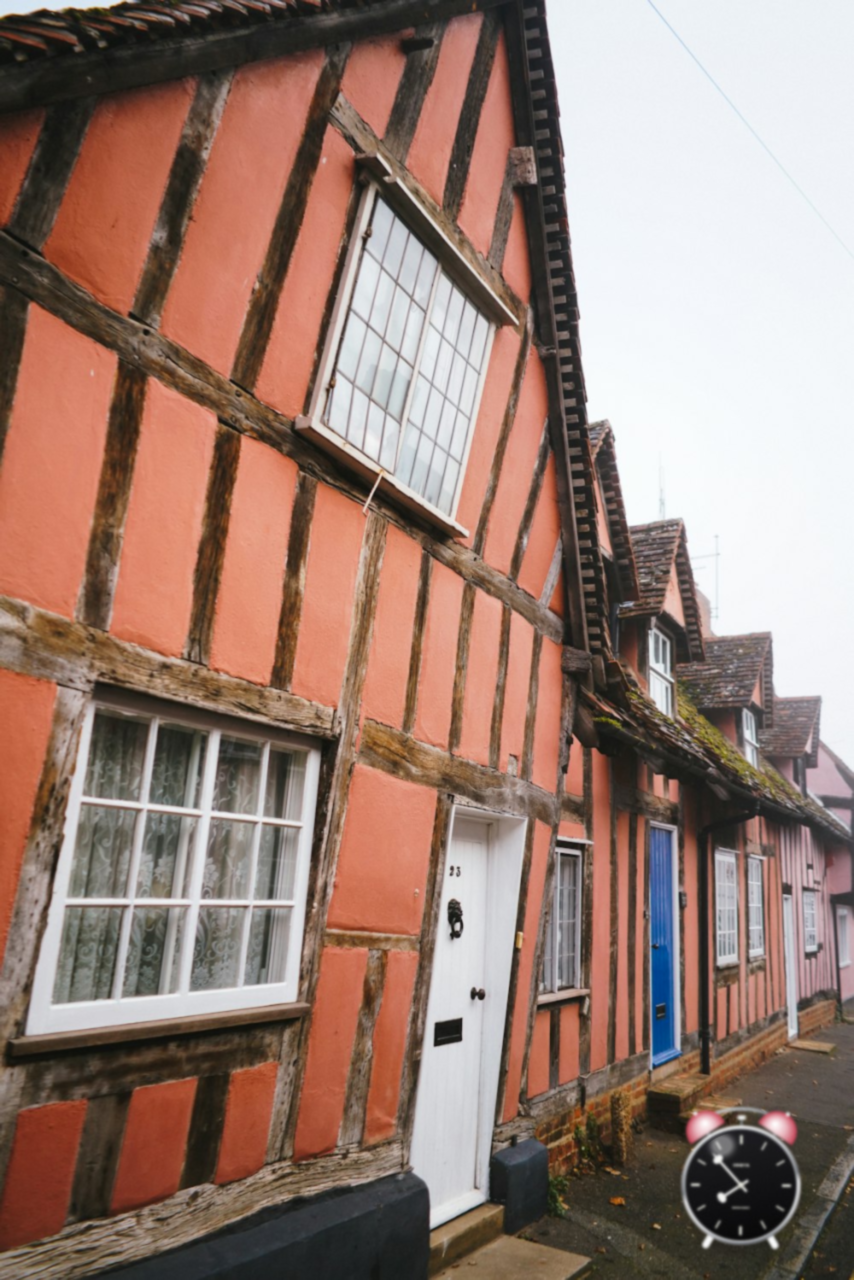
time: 7:53
